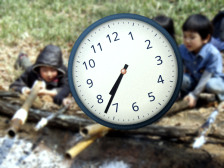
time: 7:37
